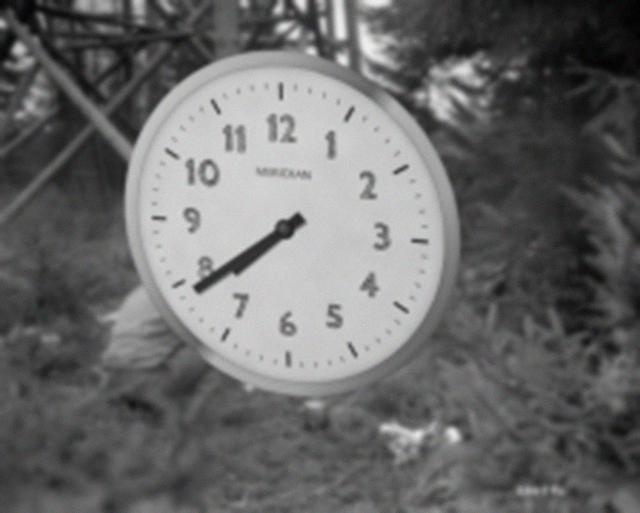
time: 7:39
